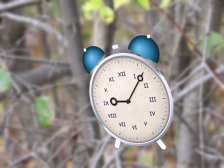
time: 9:07
